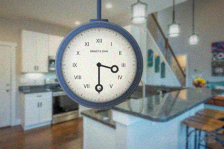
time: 3:30
